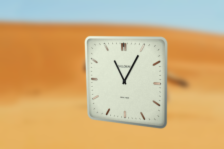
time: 11:05
